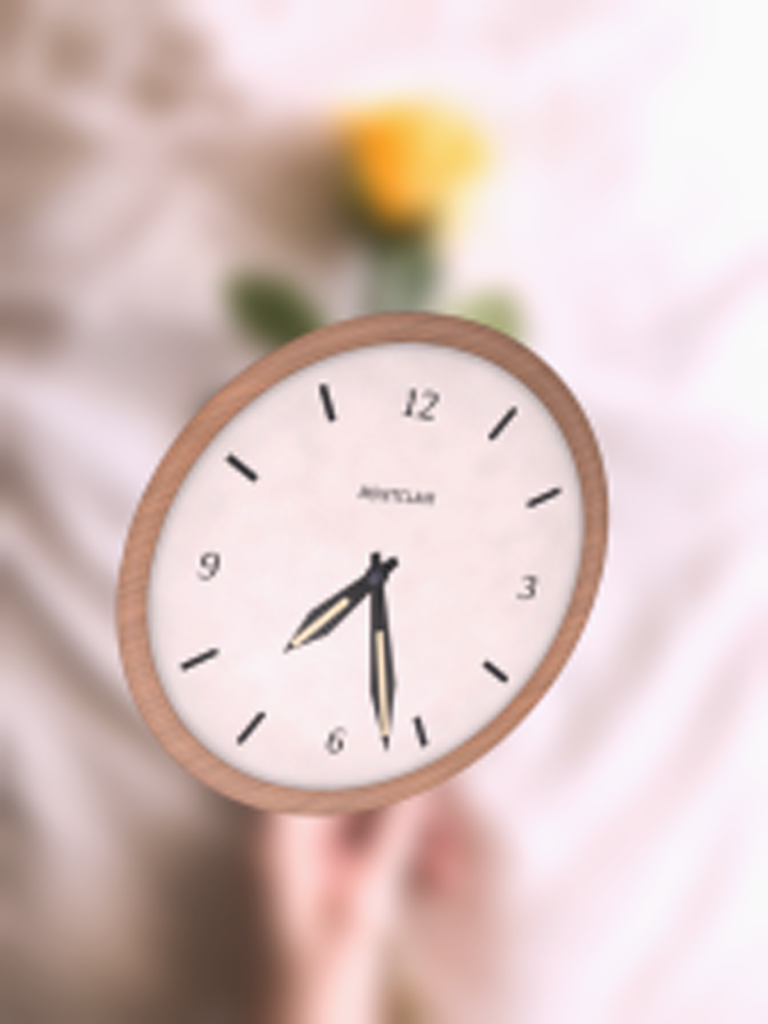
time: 7:27
